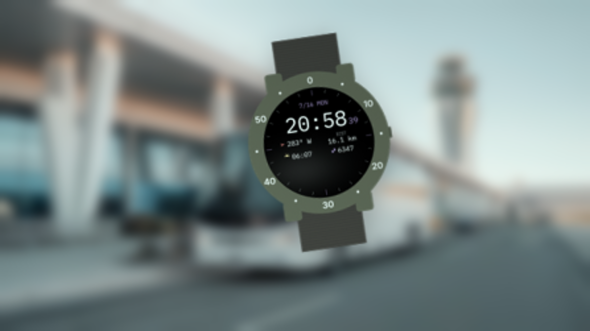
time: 20:58
